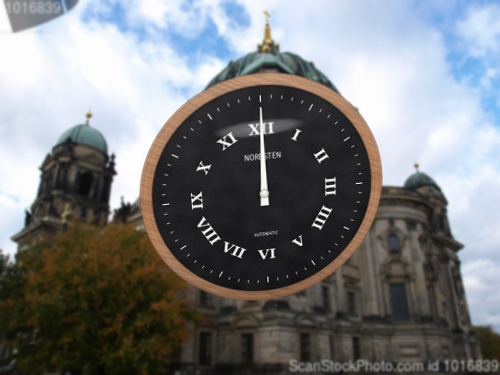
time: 12:00
